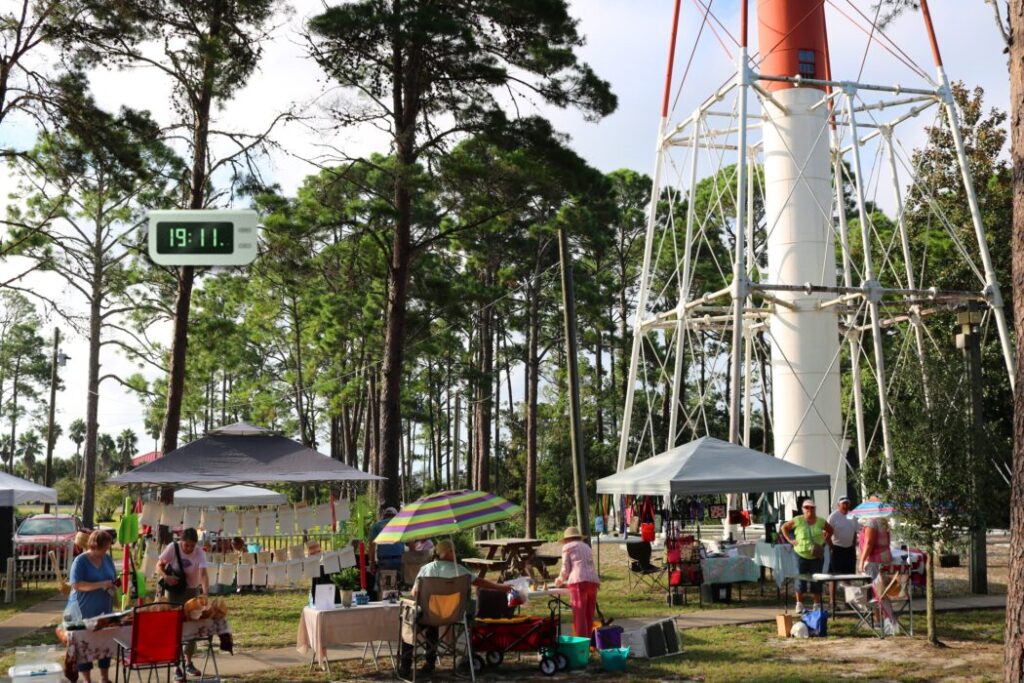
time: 19:11
